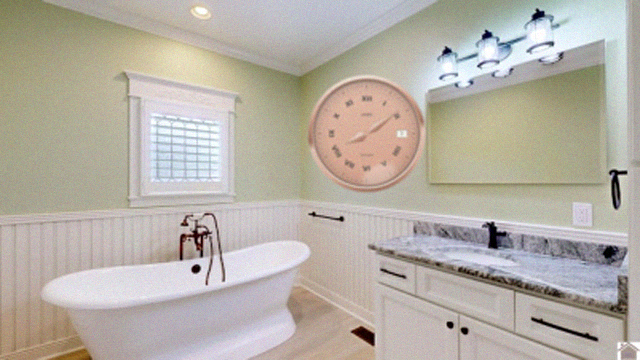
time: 8:09
